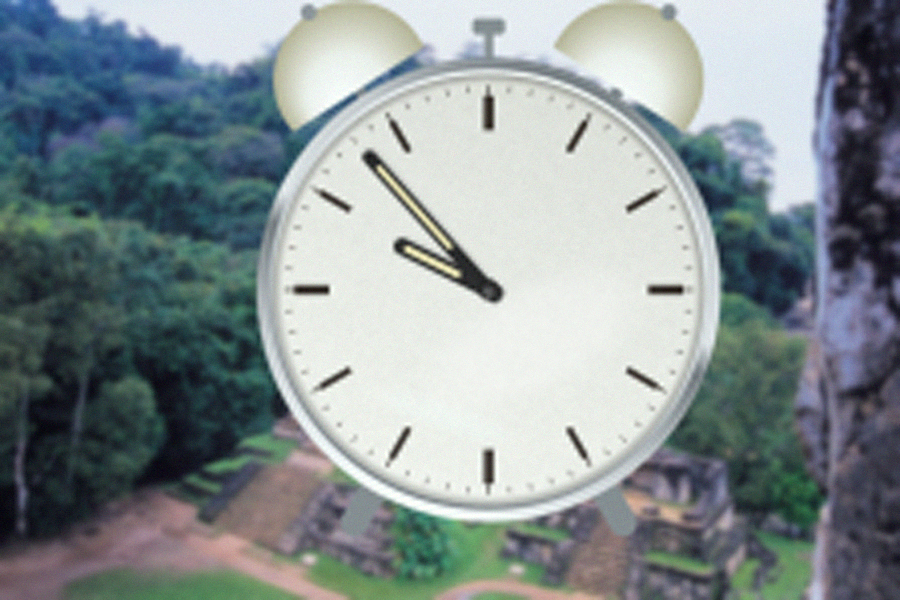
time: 9:53
